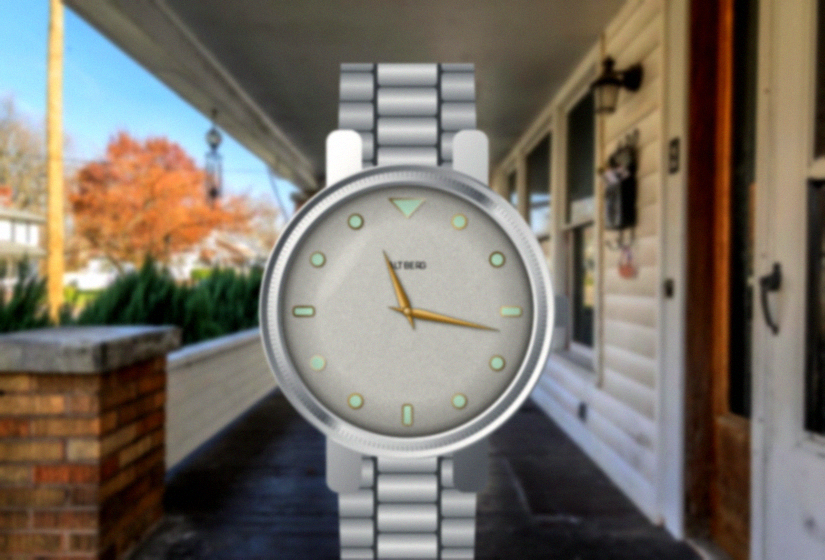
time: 11:17
